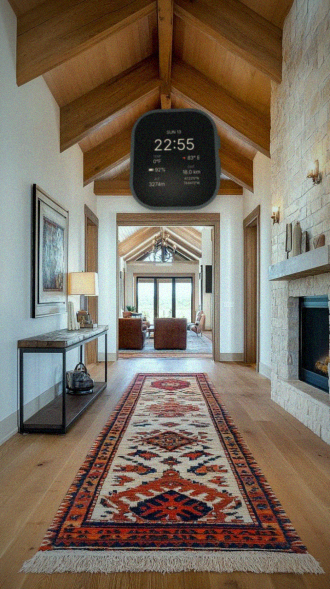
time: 22:55
